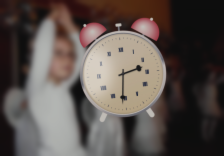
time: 2:31
